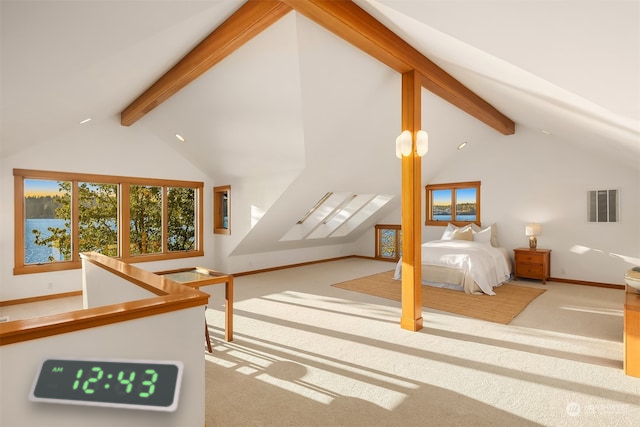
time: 12:43
